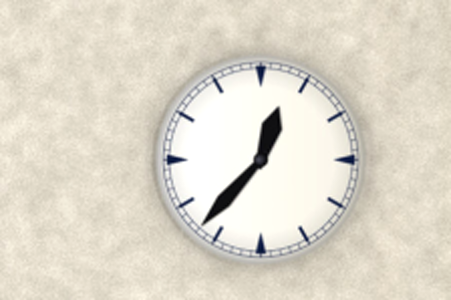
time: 12:37
